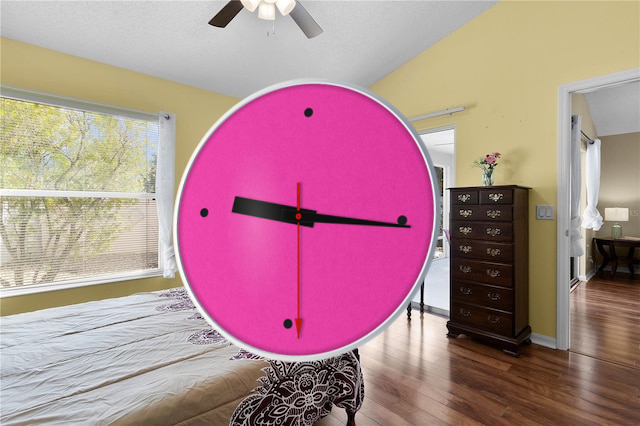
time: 9:15:29
